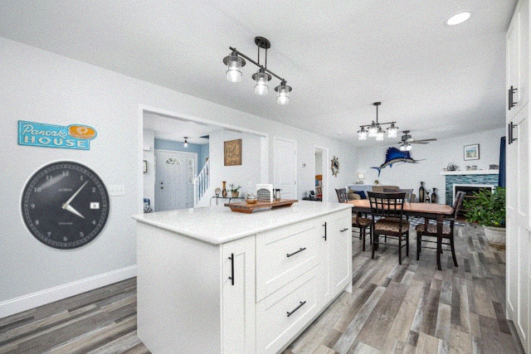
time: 4:07
